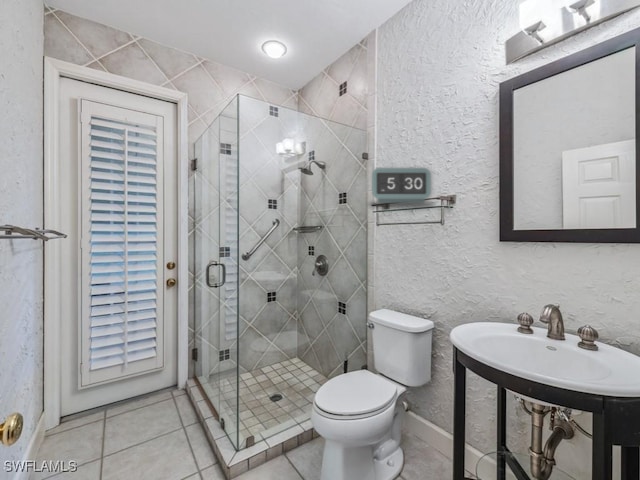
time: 5:30
